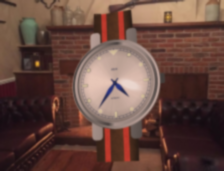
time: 4:36
